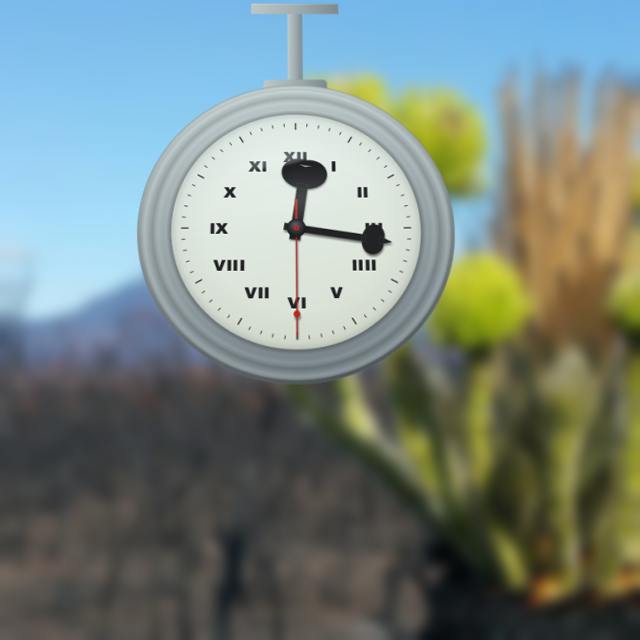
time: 12:16:30
